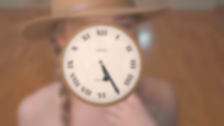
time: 5:25
